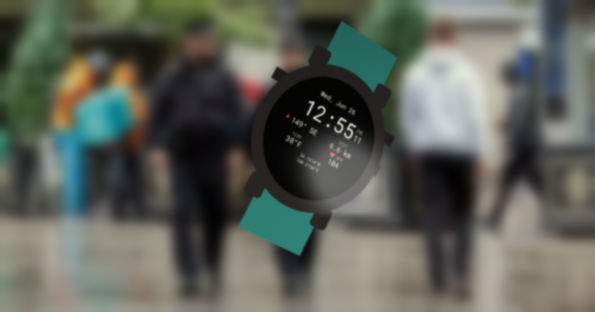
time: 12:55
